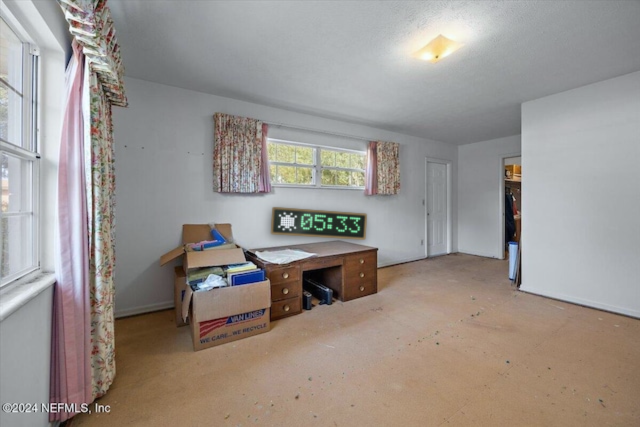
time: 5:33
